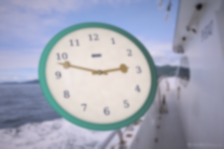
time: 2:48
